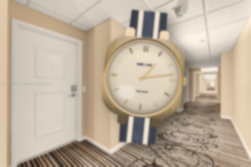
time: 1:13
